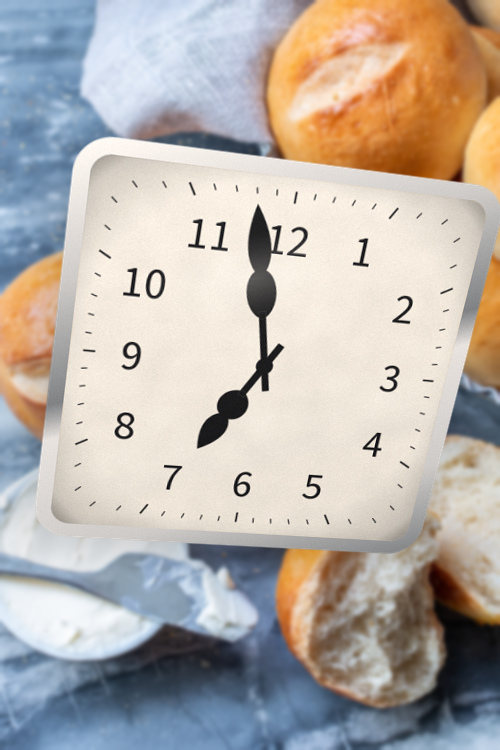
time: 6:58
